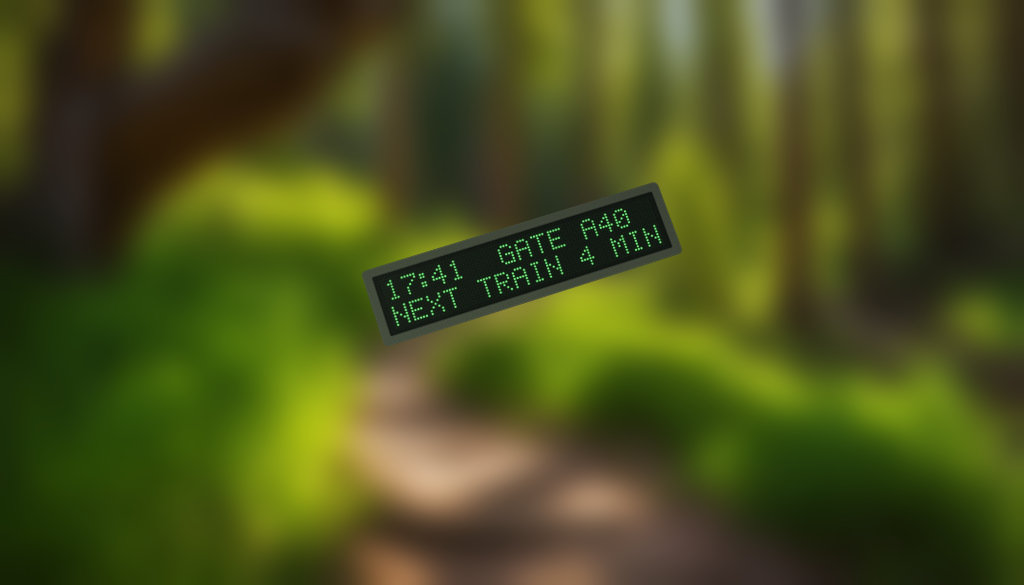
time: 17:41
